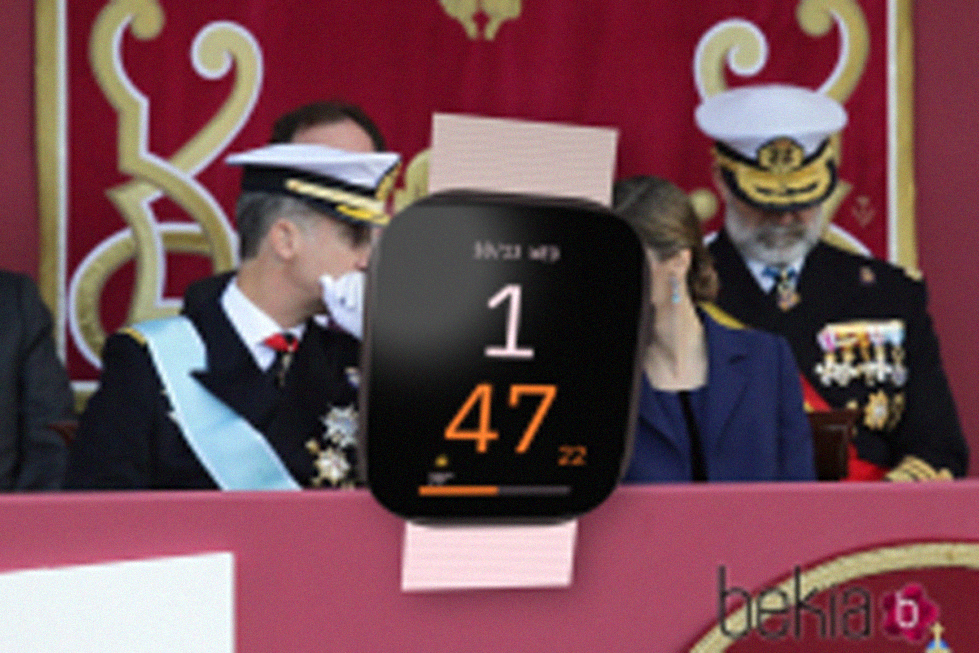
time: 1:47
